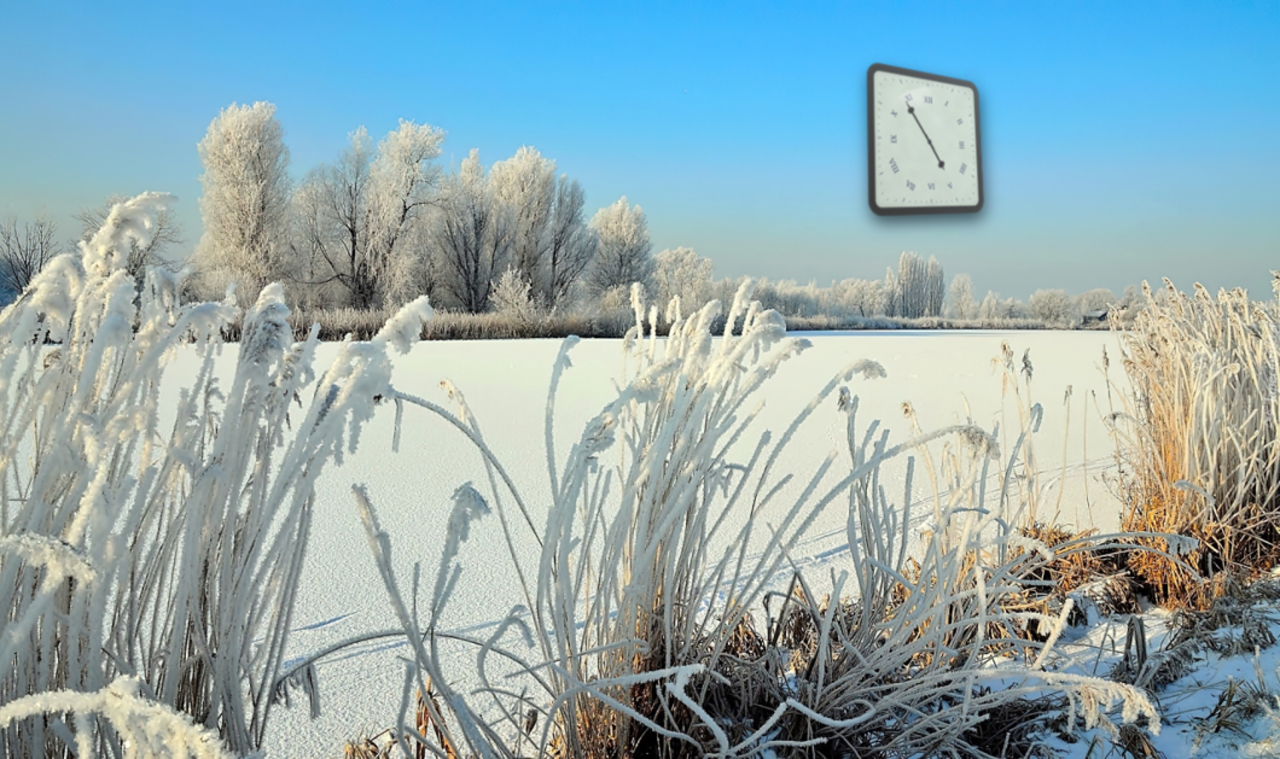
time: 4:54
